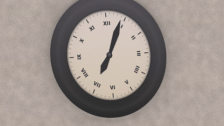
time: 7:04
